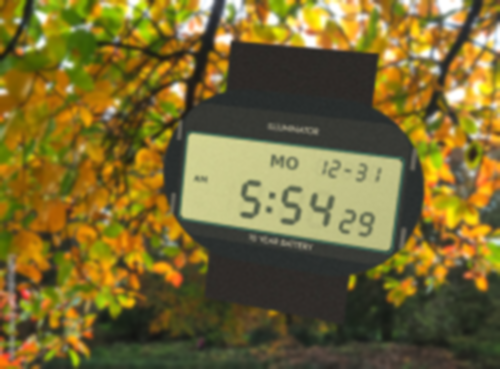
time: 5:54:29
